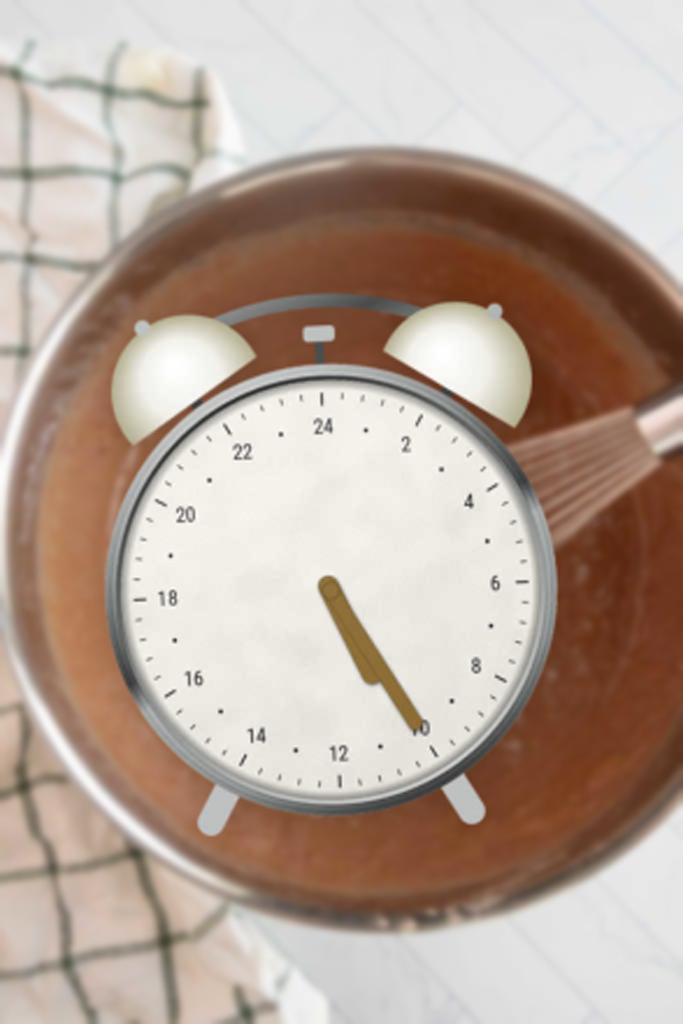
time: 10:25
